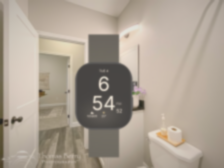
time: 6:54
